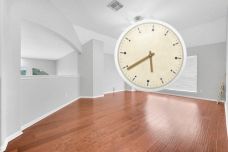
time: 5:39
